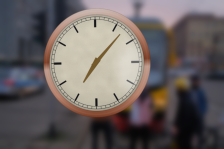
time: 7:07
